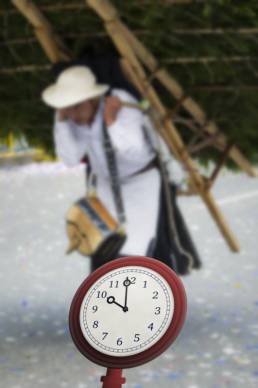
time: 9:59
